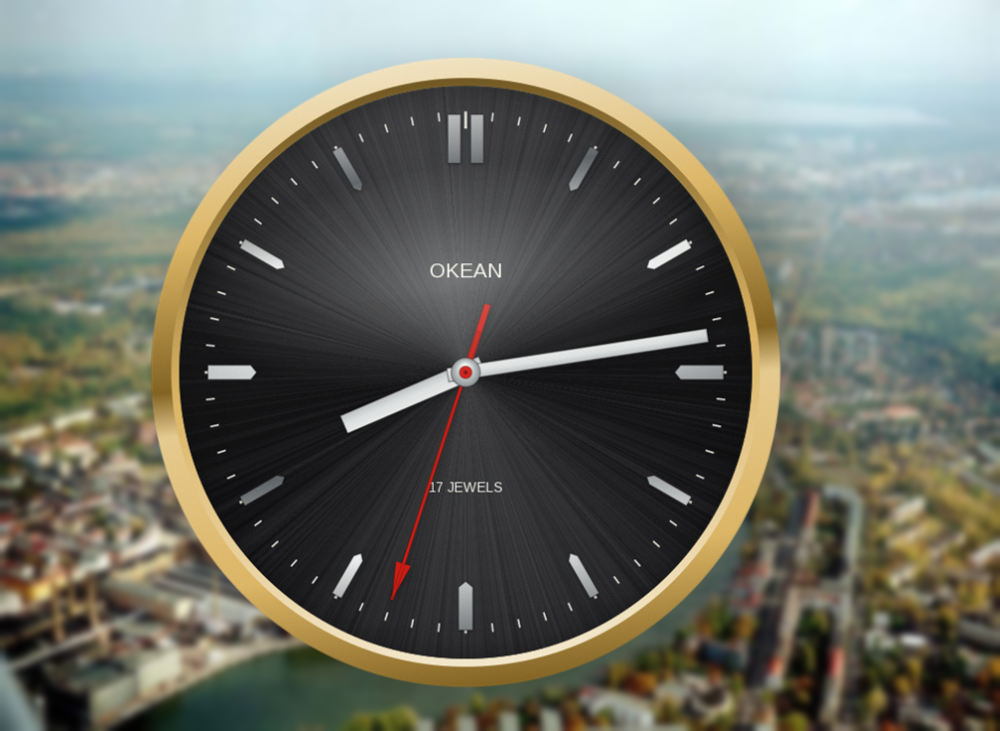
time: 8:13:33
